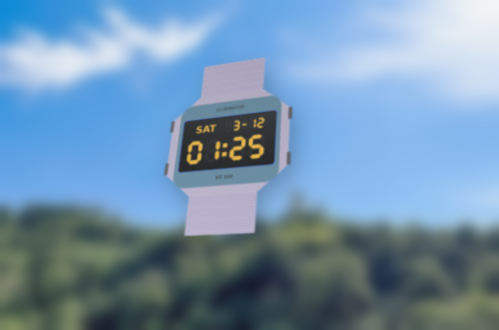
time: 1:25
